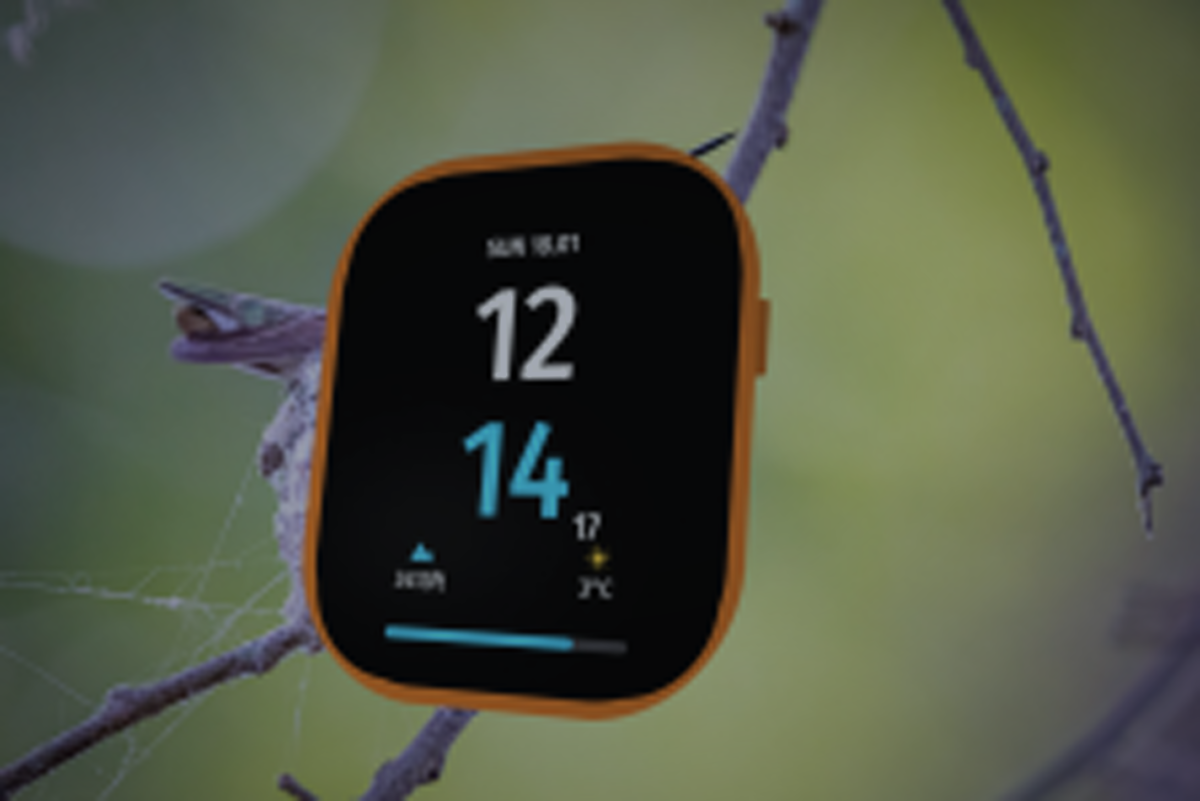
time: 12:14
